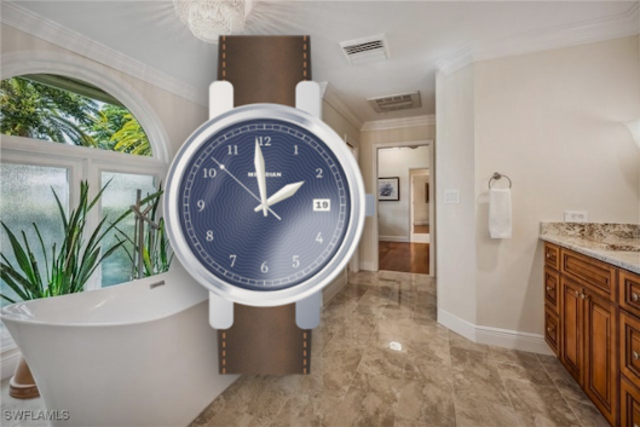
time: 1:58:52
